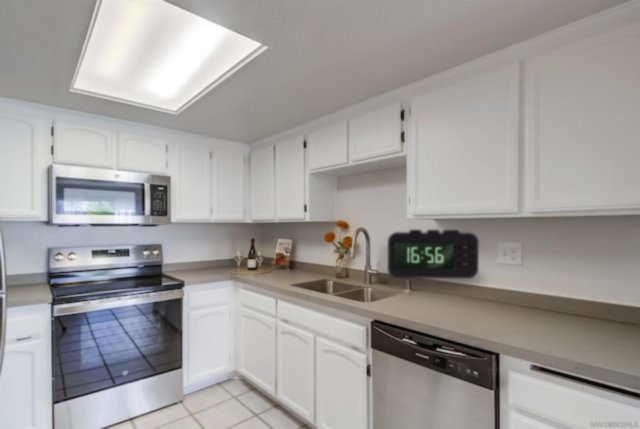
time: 16:56
